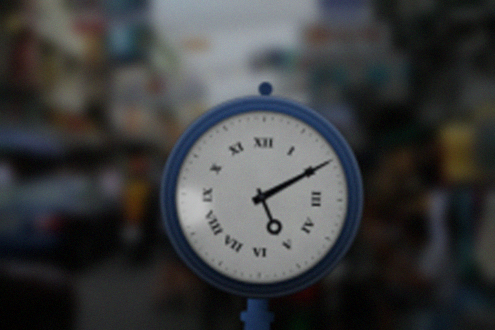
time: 5:10
